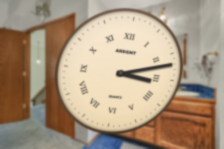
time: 3:12
